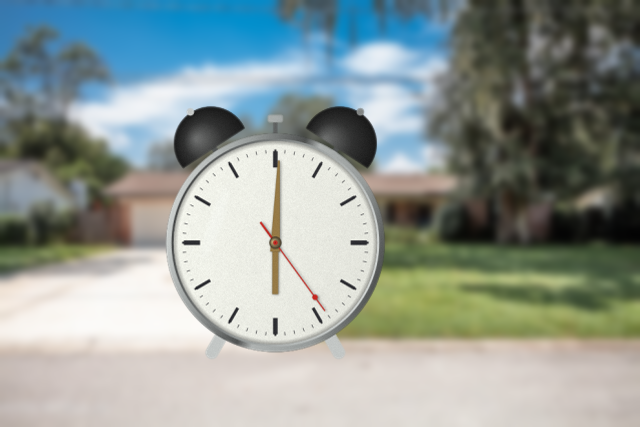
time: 6:00:24
